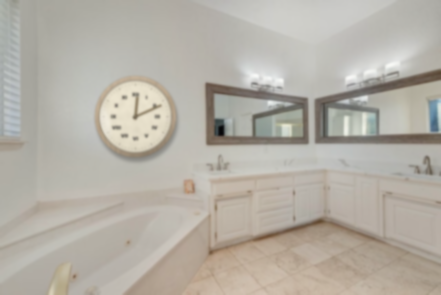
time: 12:11
